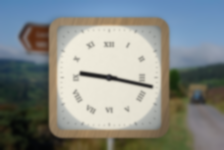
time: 9:17
